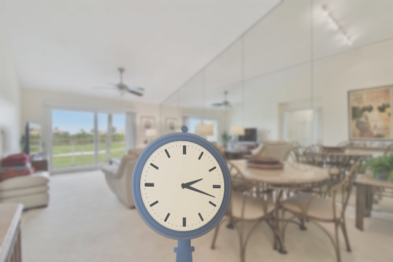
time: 2:18
